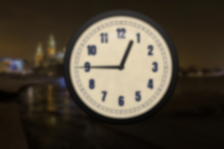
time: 12:45
